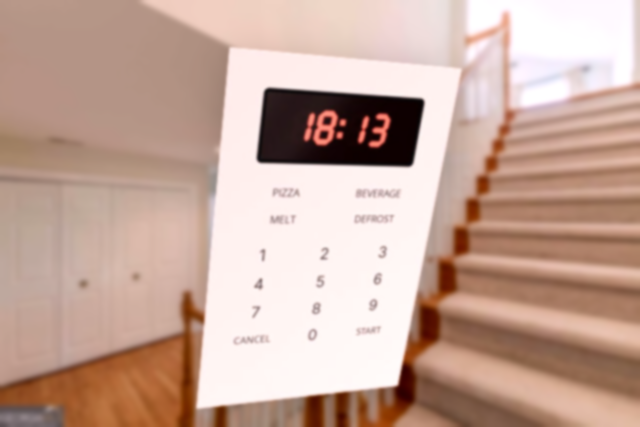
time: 18:13
